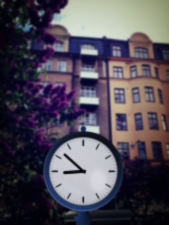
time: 8:52
